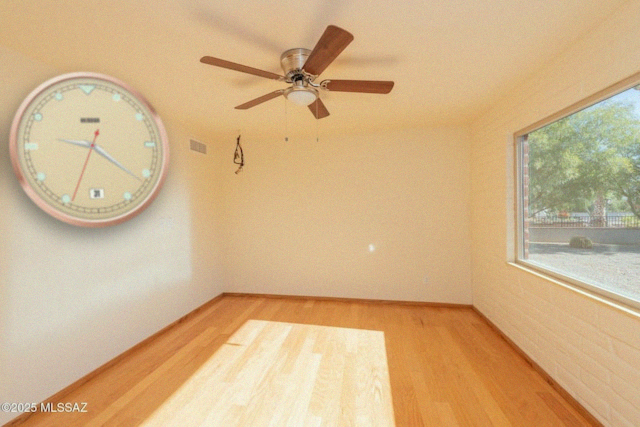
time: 9:21:34
